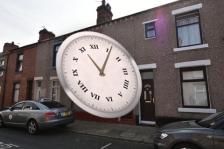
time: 11:06
